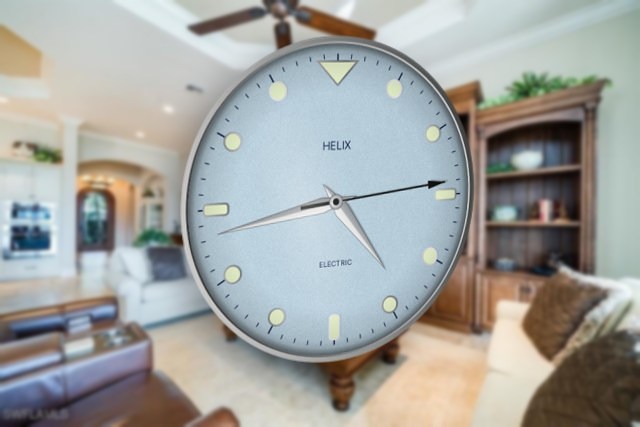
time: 4:43:14
